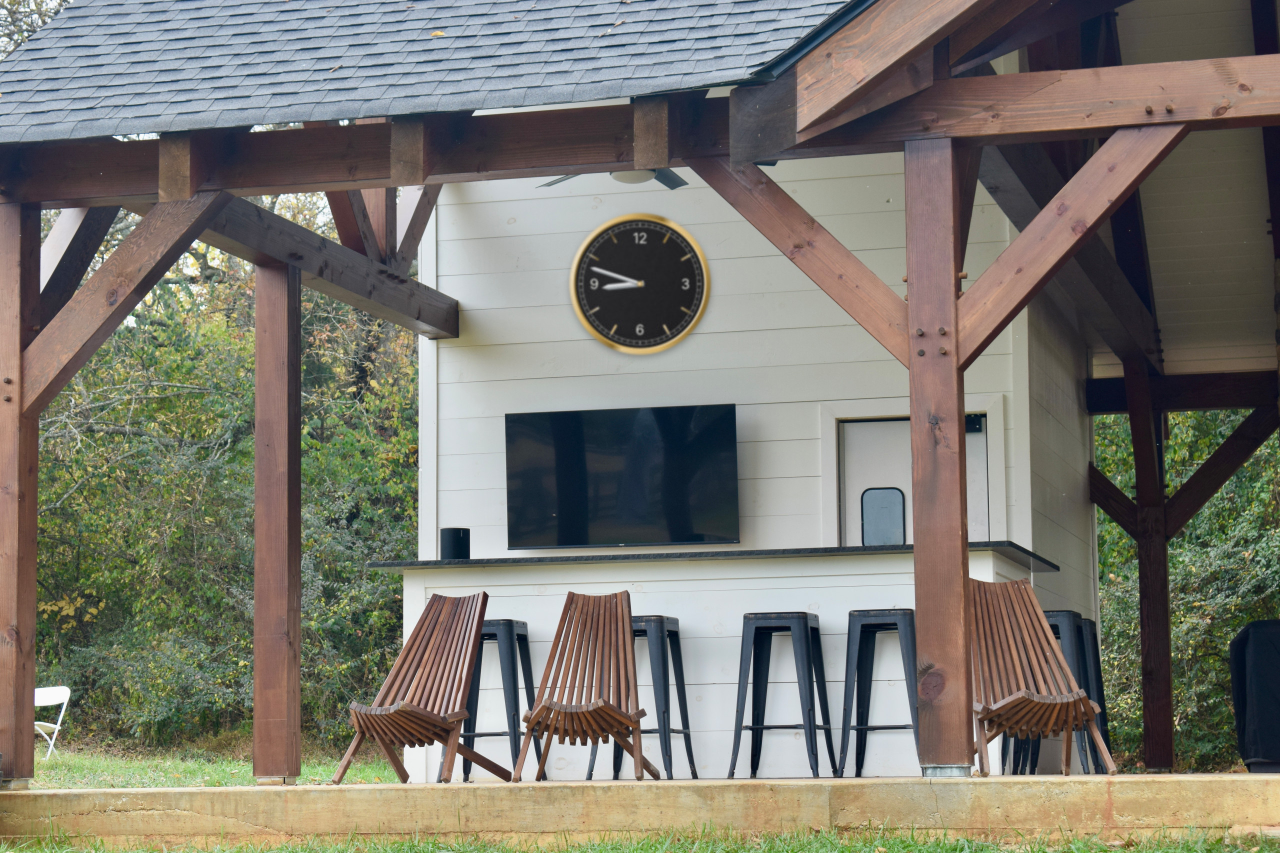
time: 8:48
